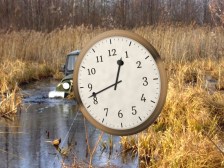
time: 12:42
